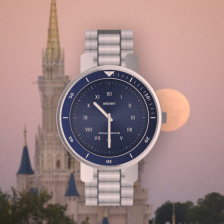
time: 10:30
